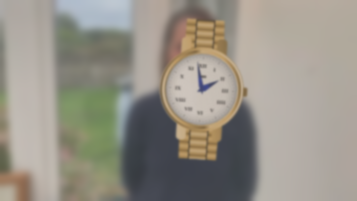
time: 1:58
